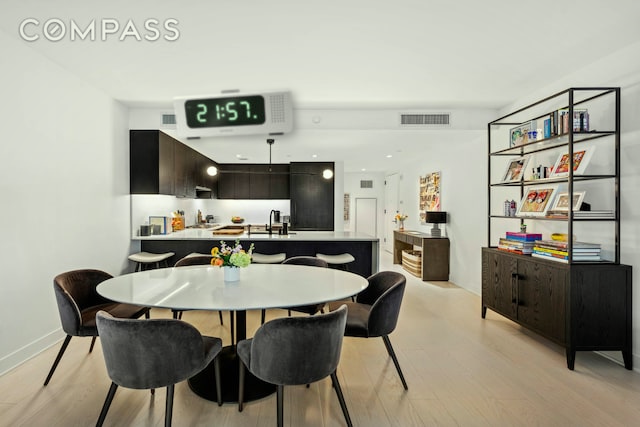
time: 21:57
